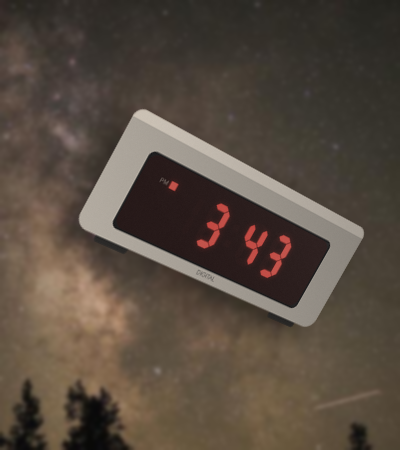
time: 3:43
